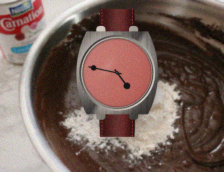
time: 4:47
